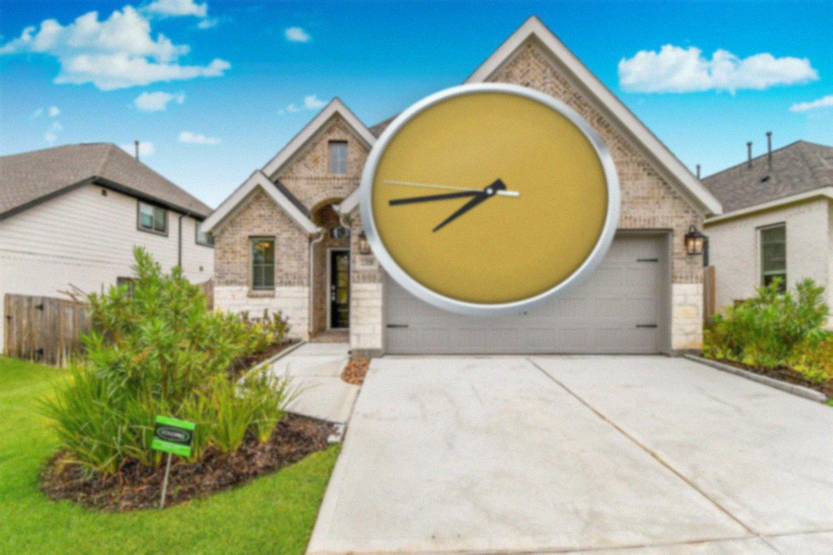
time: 7:43:46
